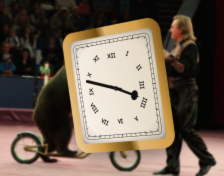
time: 3:48
